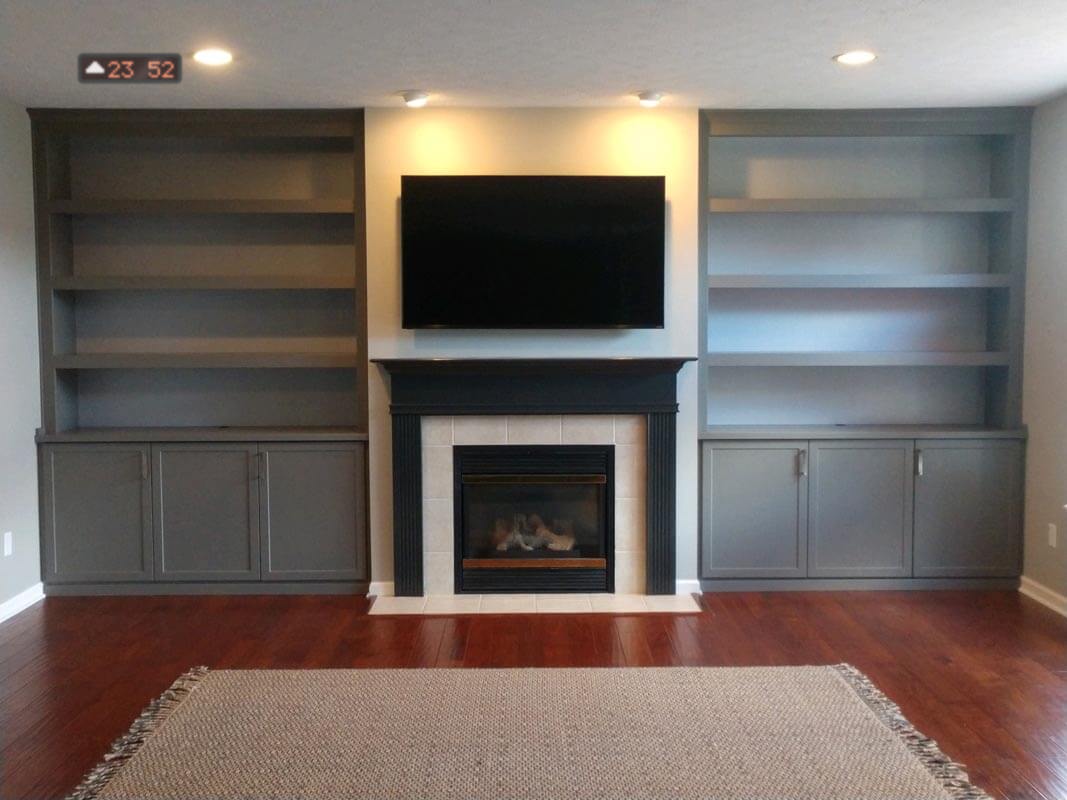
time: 23:52
